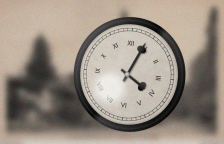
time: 4:04
